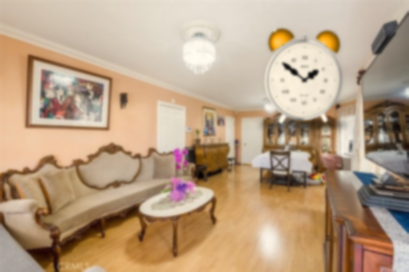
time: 1:51
